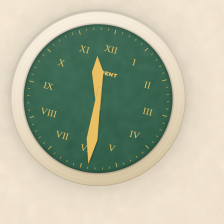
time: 11:29
